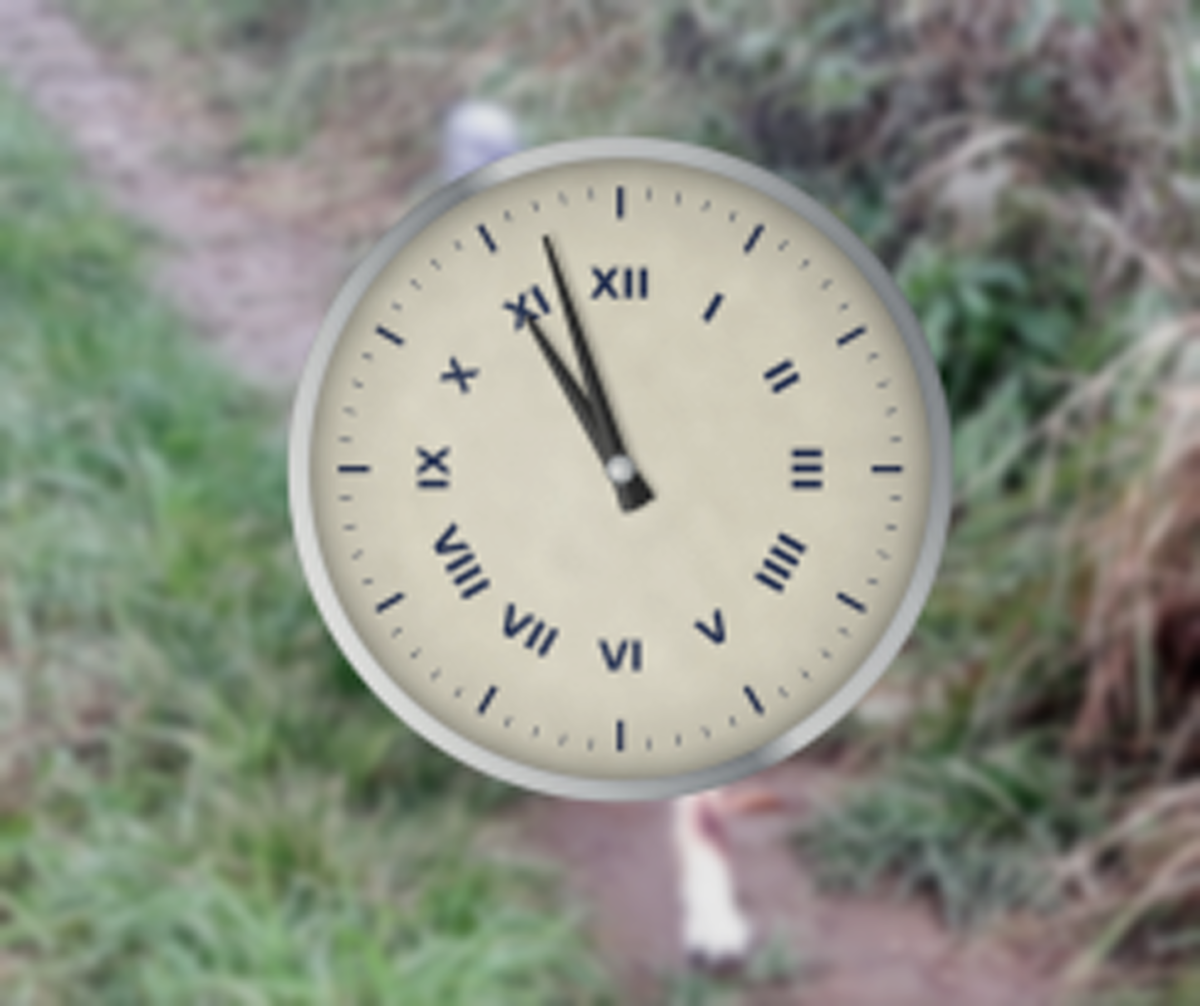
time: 10:57
